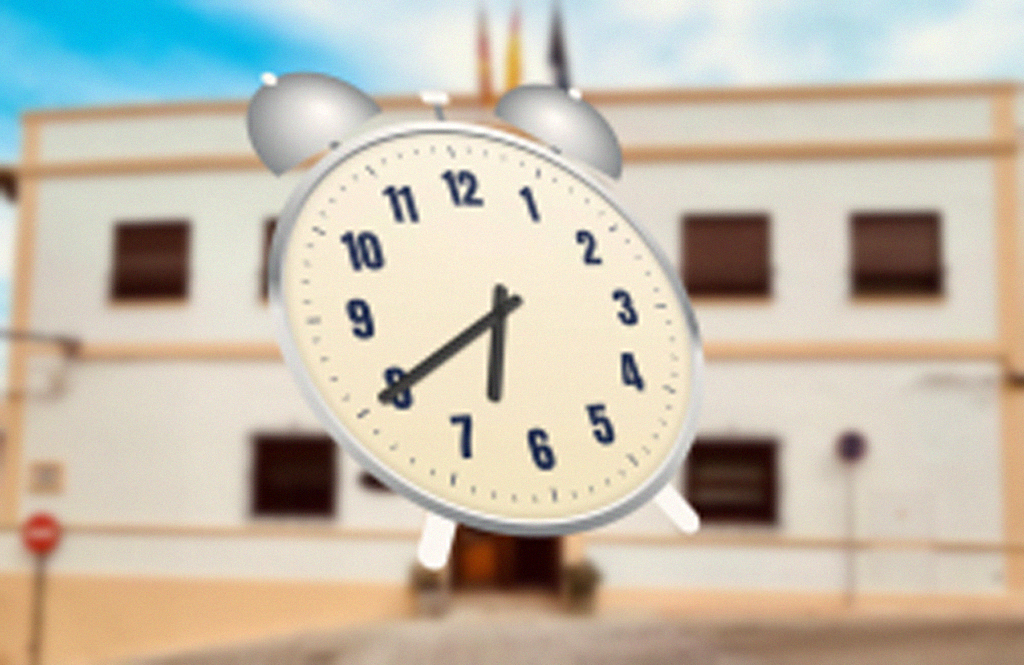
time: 6:40
